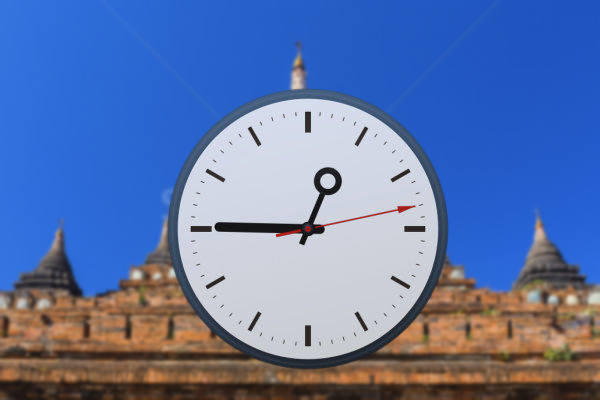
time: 12:45:13
